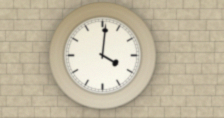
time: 4:01
